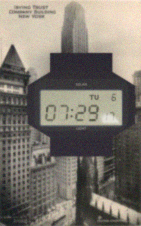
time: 7:29:17
